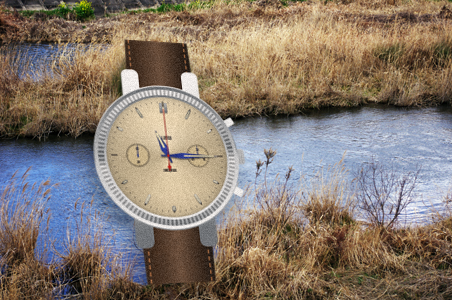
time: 11:15
